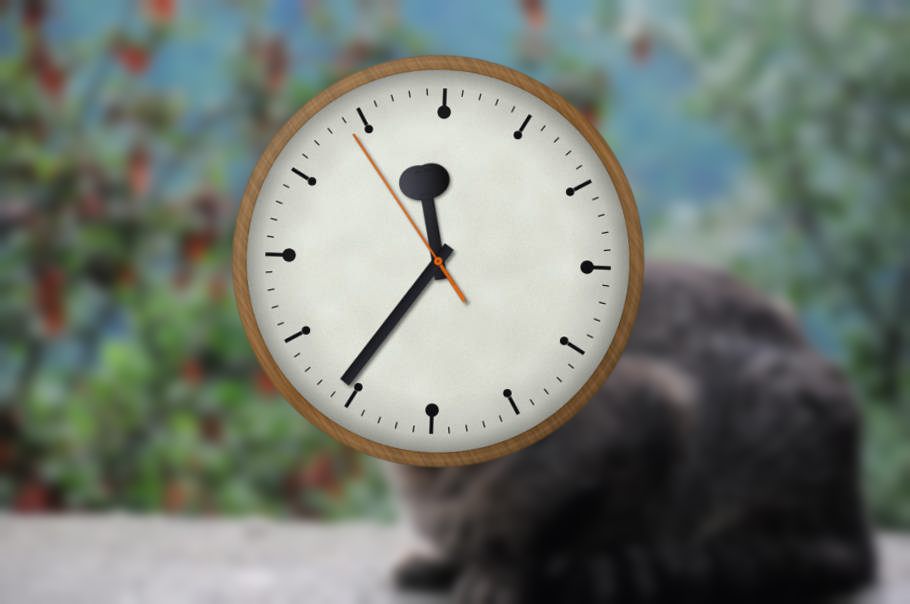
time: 11:35:54
